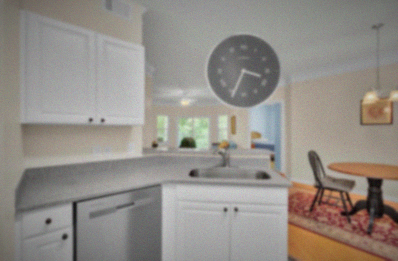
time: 3:34
